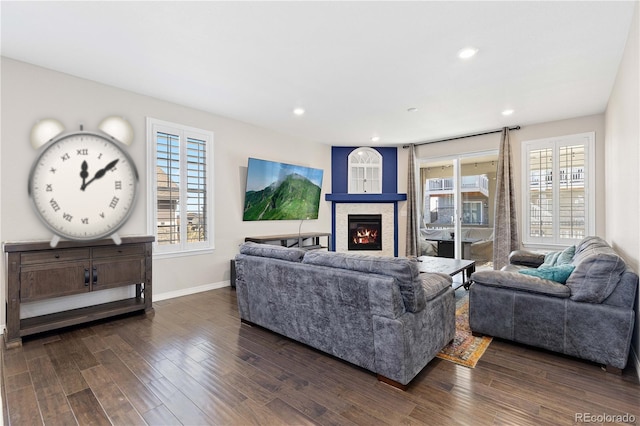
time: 12:09
